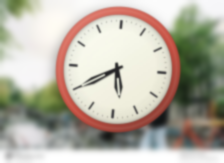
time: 5:40
